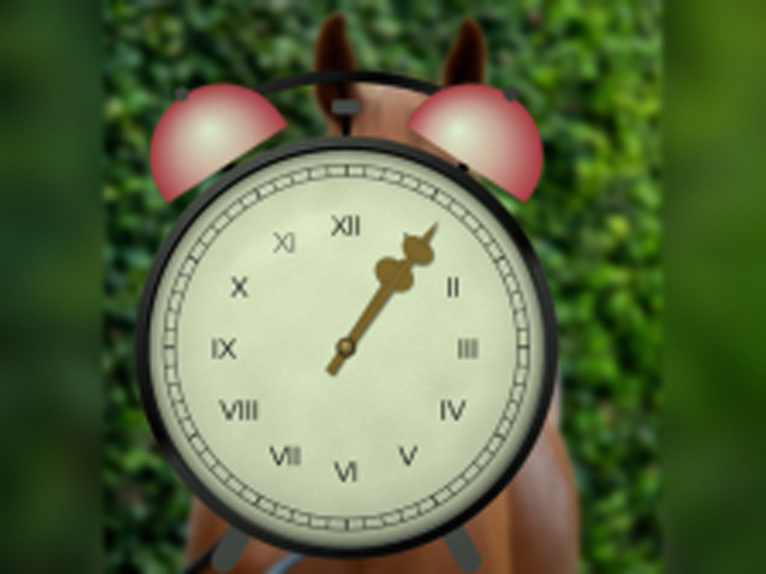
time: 1:06
